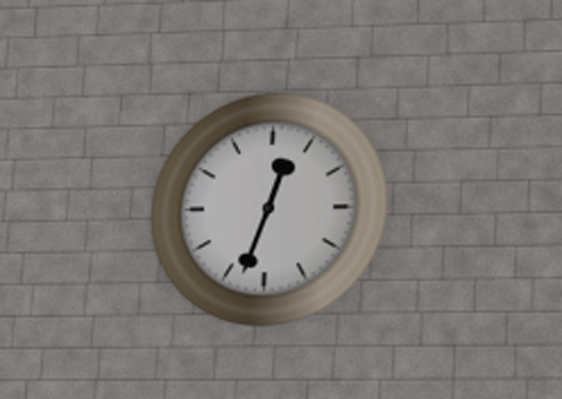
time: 12:33
